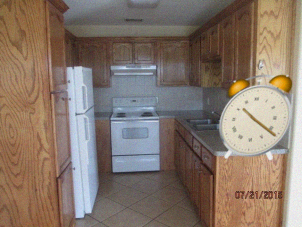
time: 10:21
